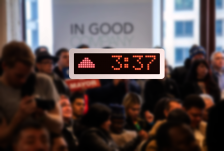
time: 3:37
